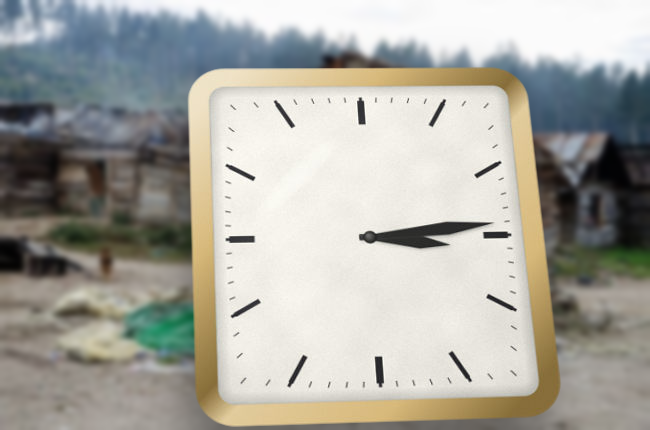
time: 3:14
